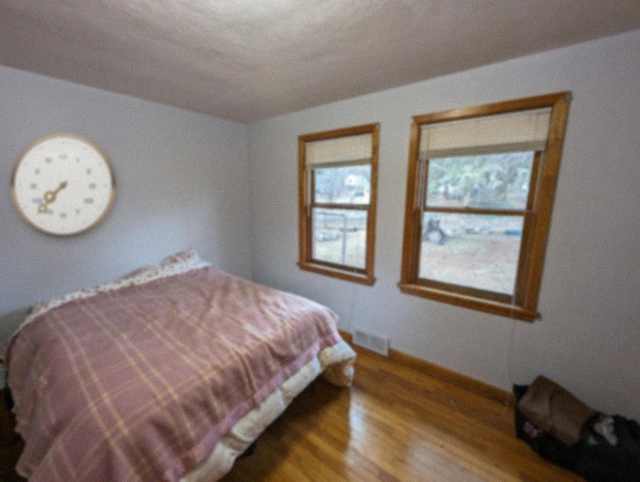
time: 7:37
